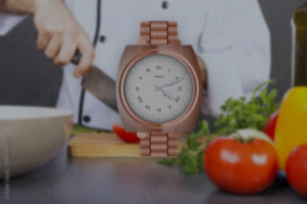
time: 4:11
